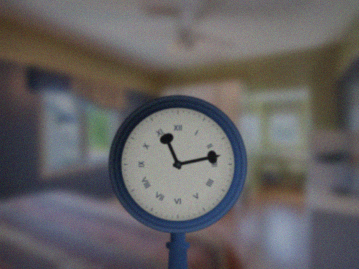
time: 11:13
